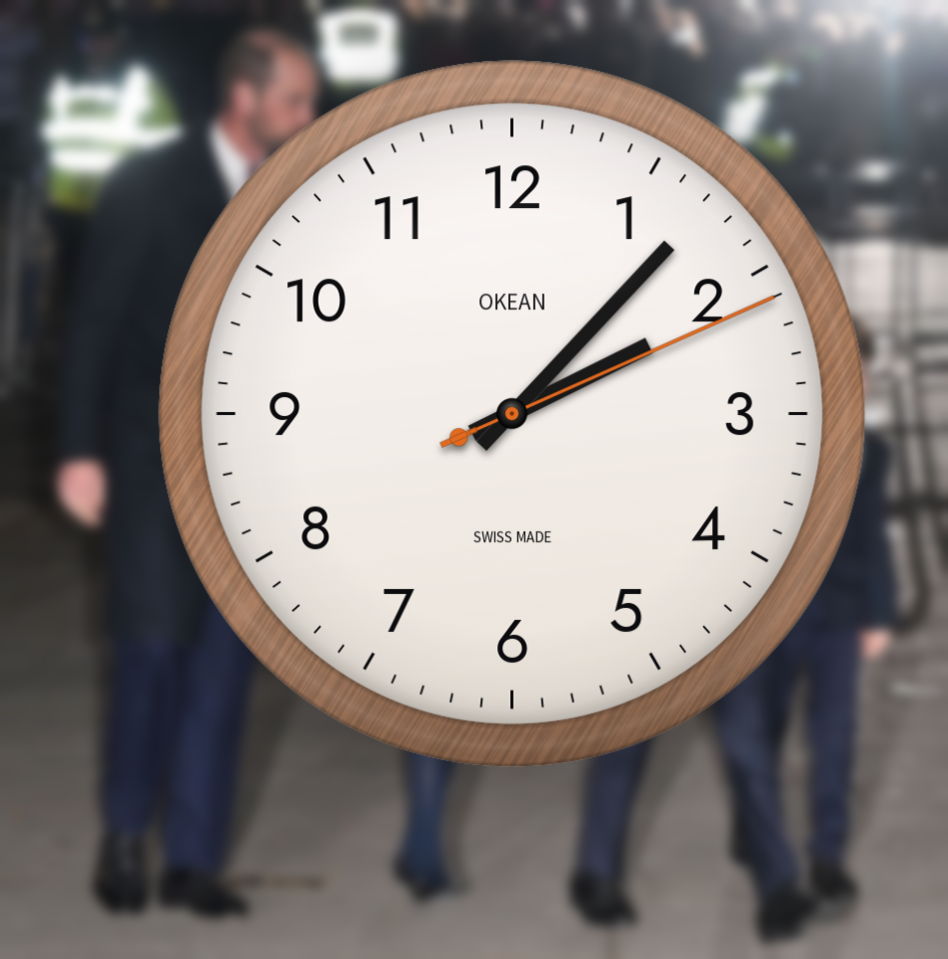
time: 2:07:11
